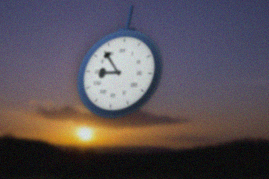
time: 8:53
